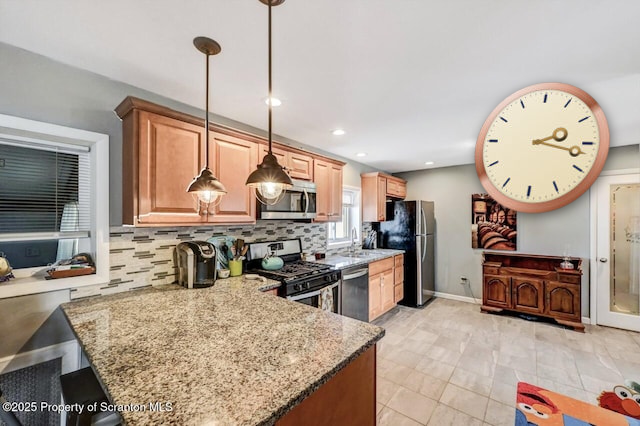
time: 2:17
